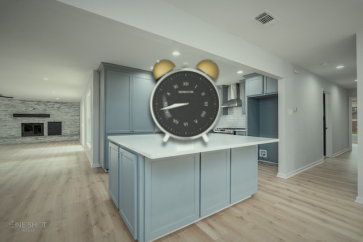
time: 8:43
